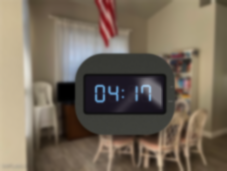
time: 4:17
